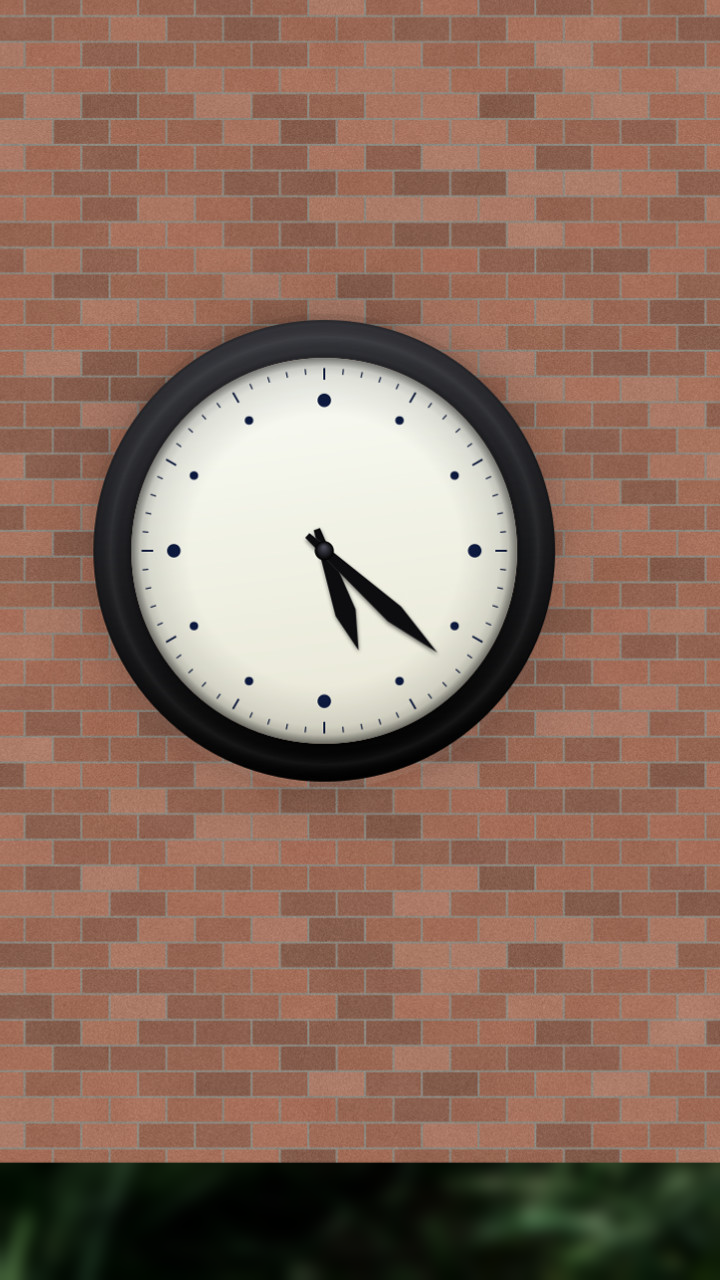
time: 5:22
